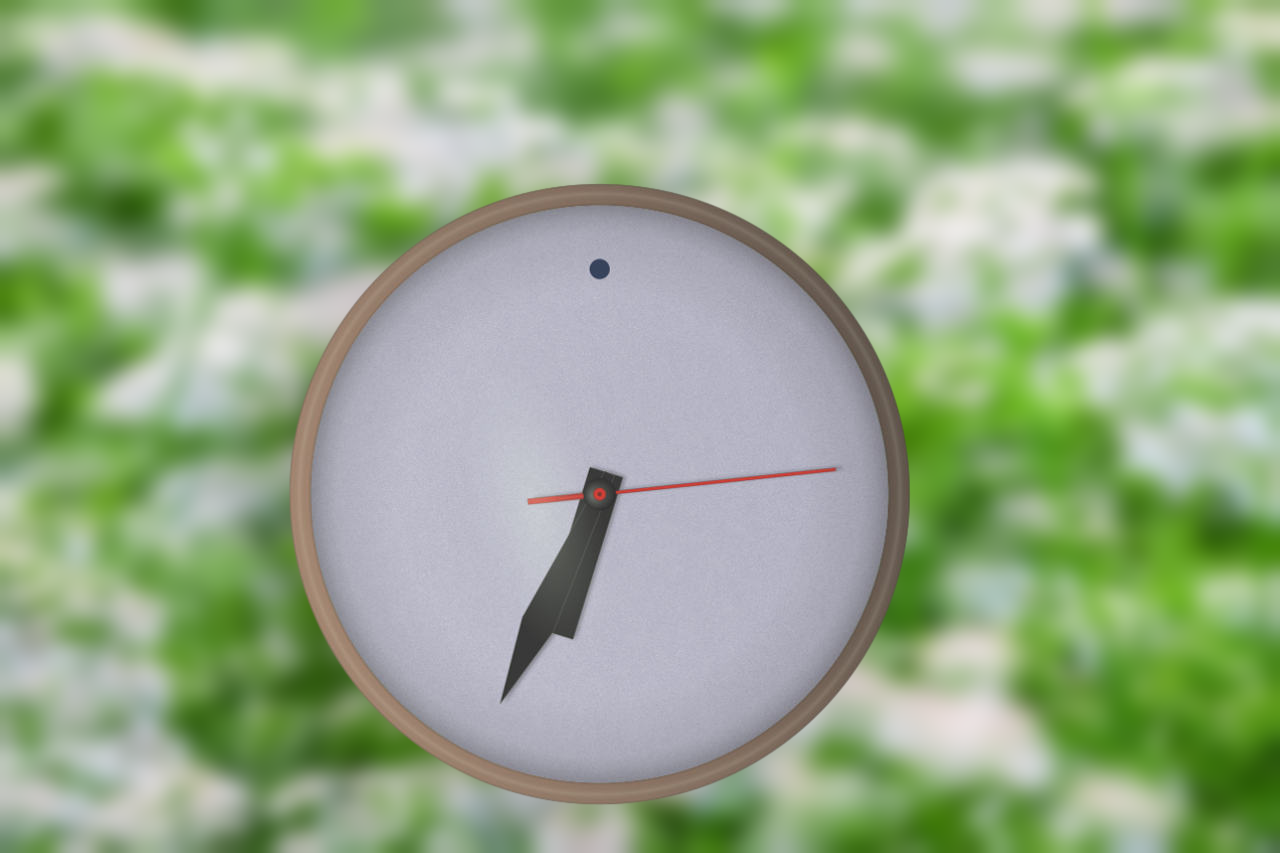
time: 6:34:14
